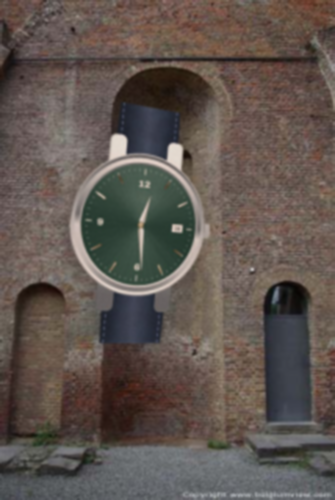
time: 12:29
